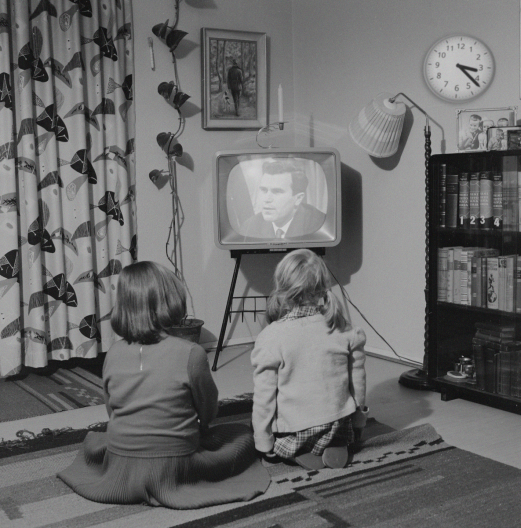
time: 3:22
